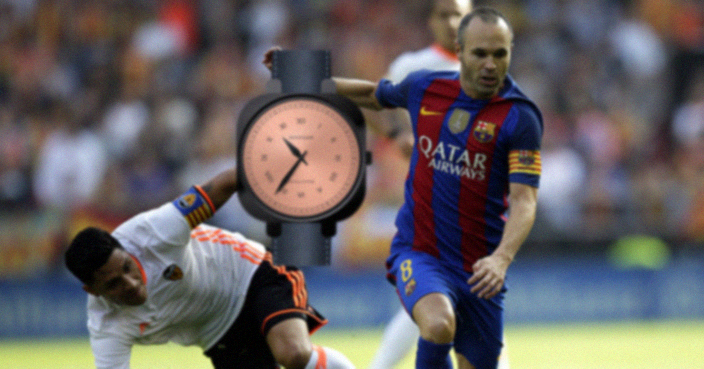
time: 10:36
